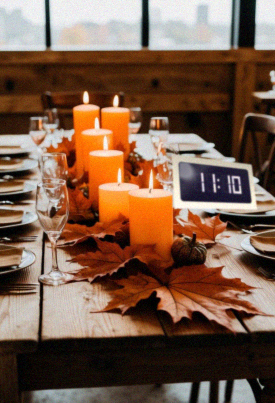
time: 11:10
